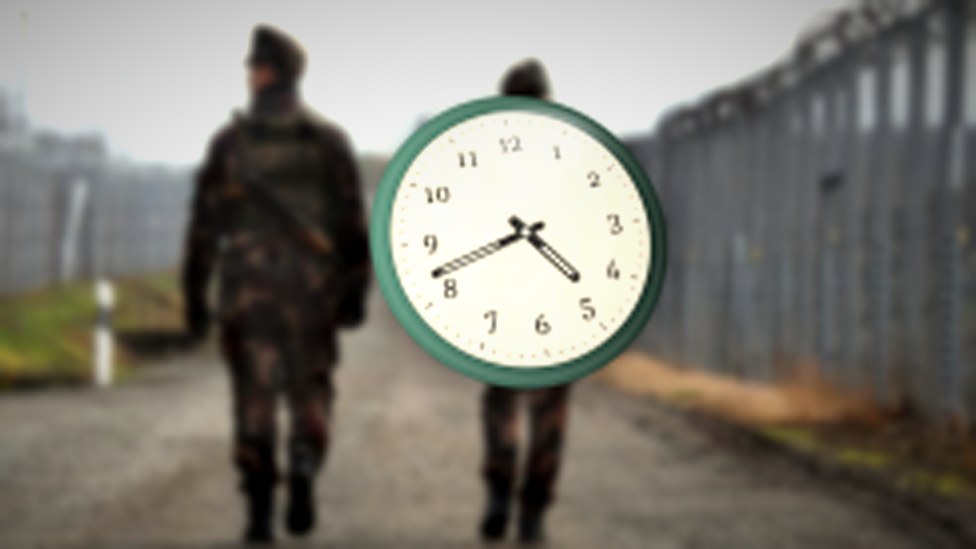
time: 4:42
